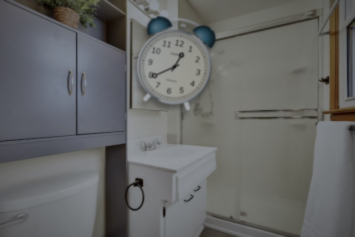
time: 12:39
